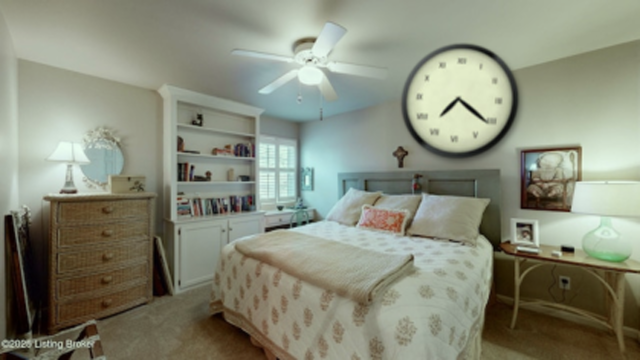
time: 7:21
